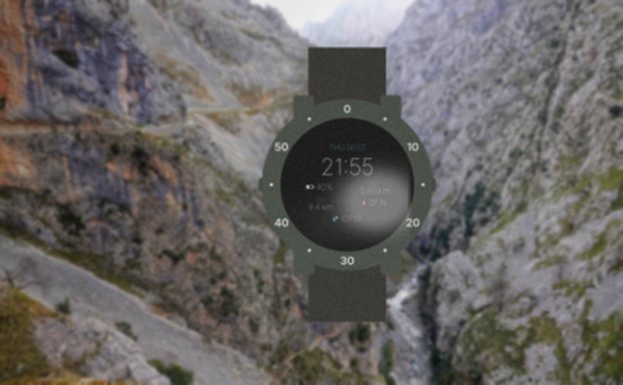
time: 21:55
